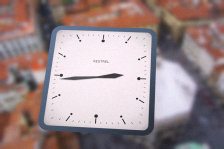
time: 2:44
